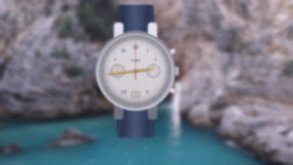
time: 2:44
